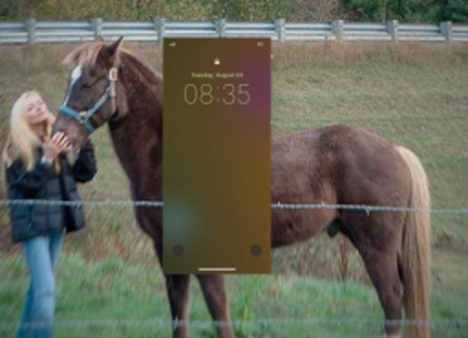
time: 8:35
